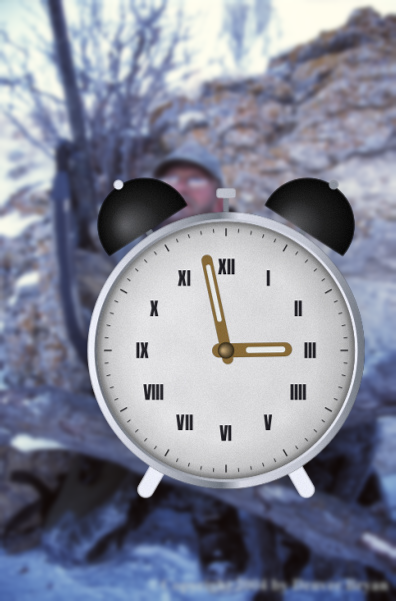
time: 2:58
